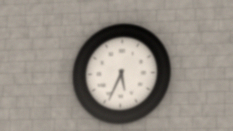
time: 5:34
